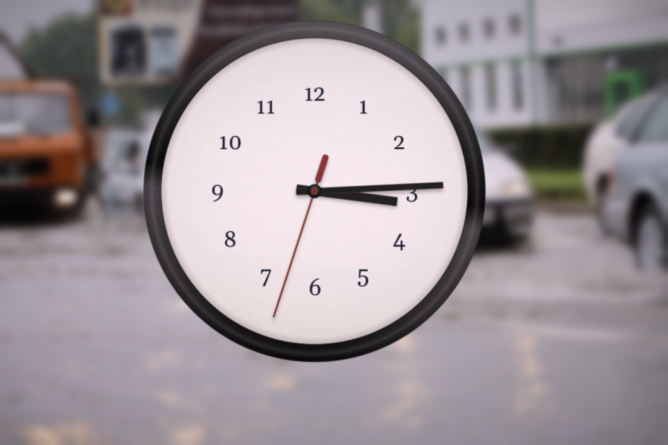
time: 3:14:33
